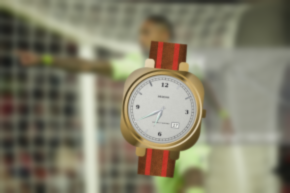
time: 6:40
